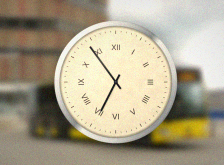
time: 6:54
